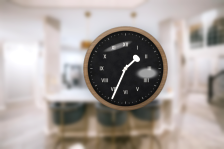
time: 1:34
